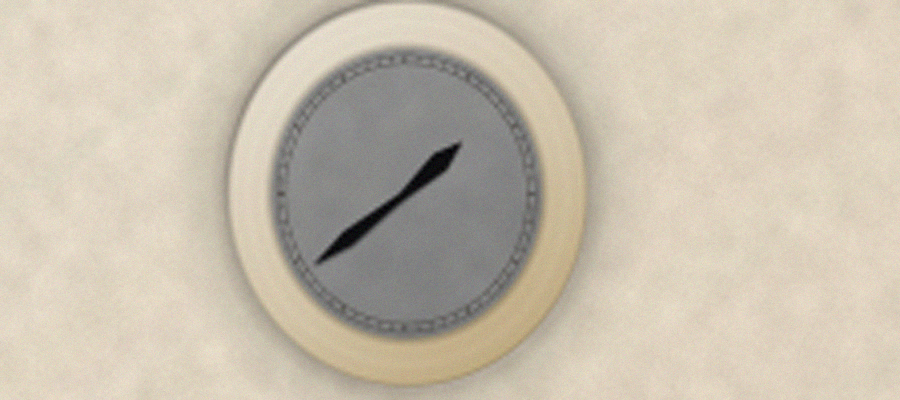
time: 1:39
